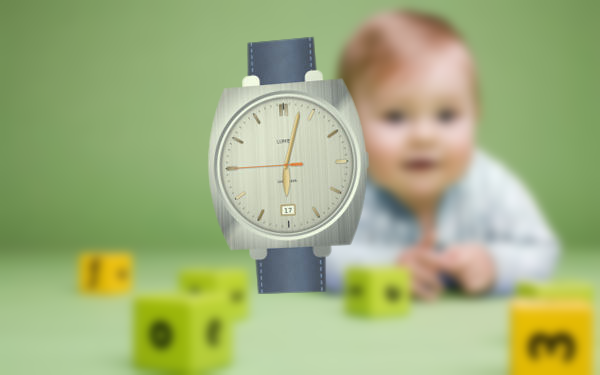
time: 6:02:45
